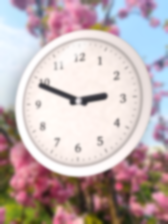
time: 2:49
